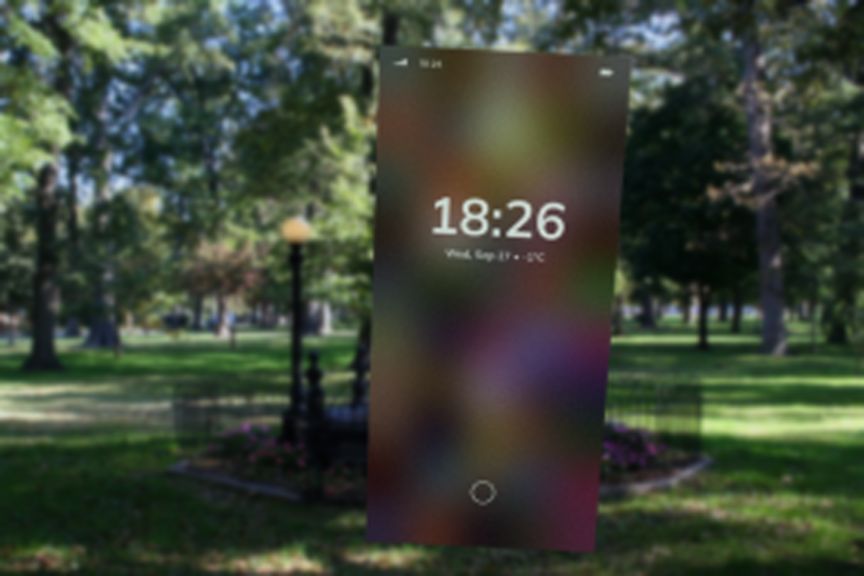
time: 18:26
